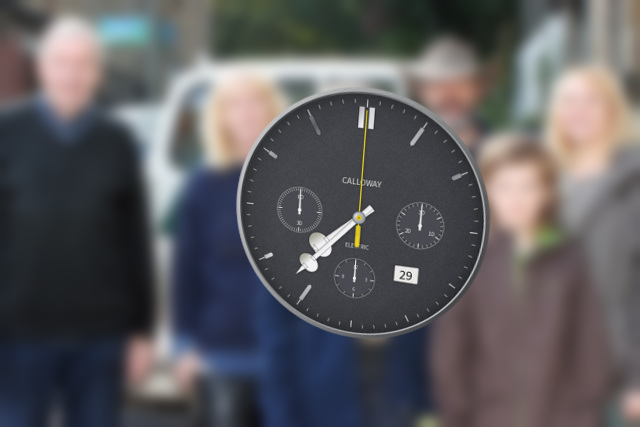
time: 7:37
